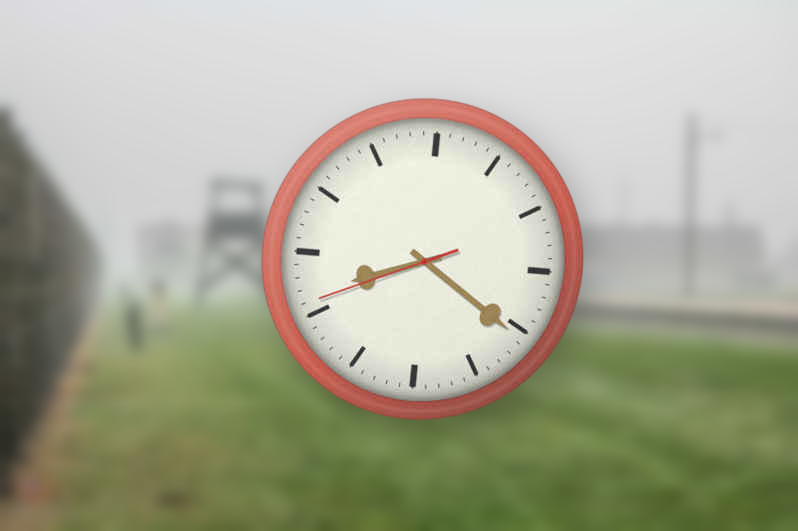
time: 8:20:41
